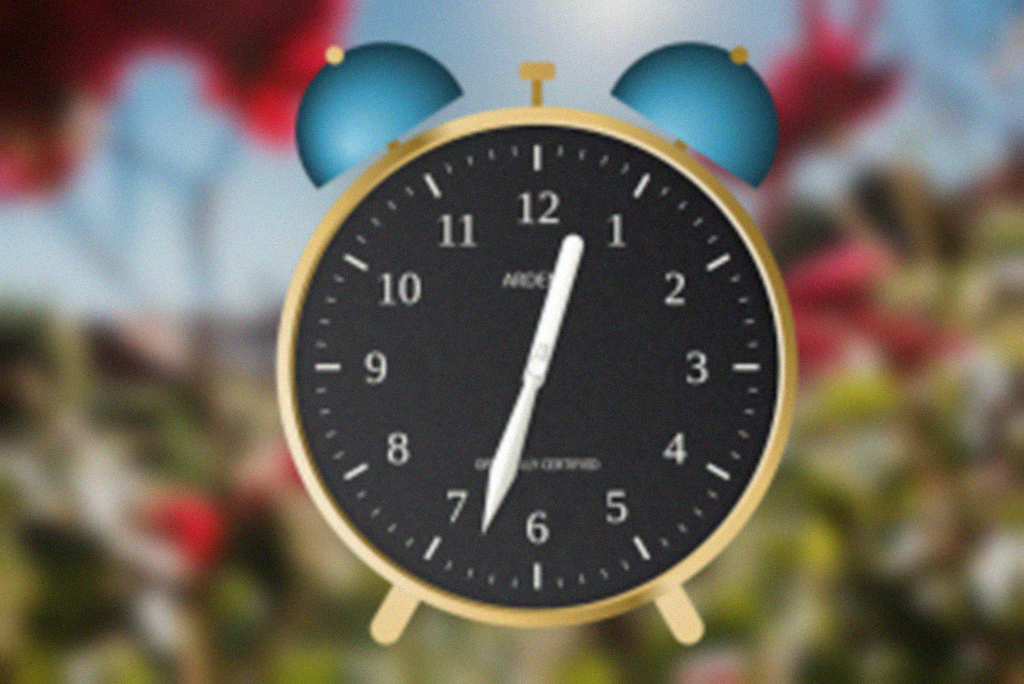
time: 12:33
